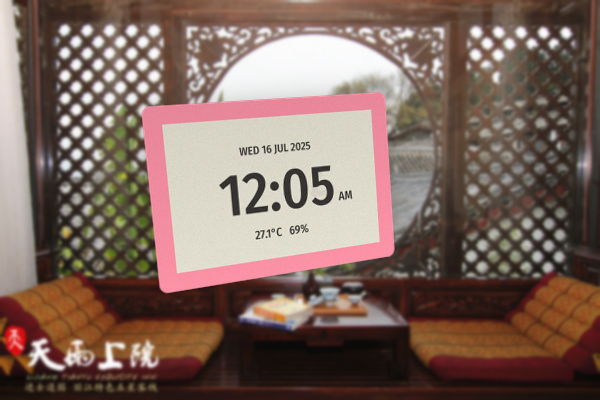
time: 12:05
